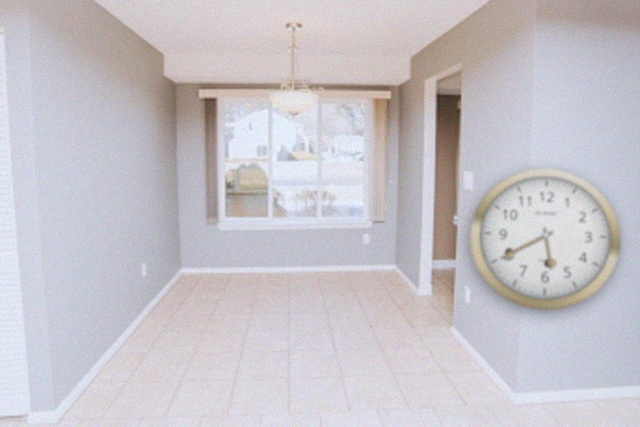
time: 5:40
